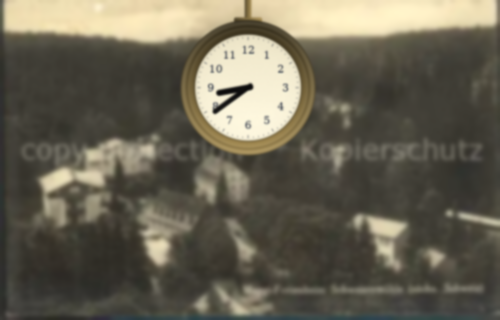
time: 8:39
